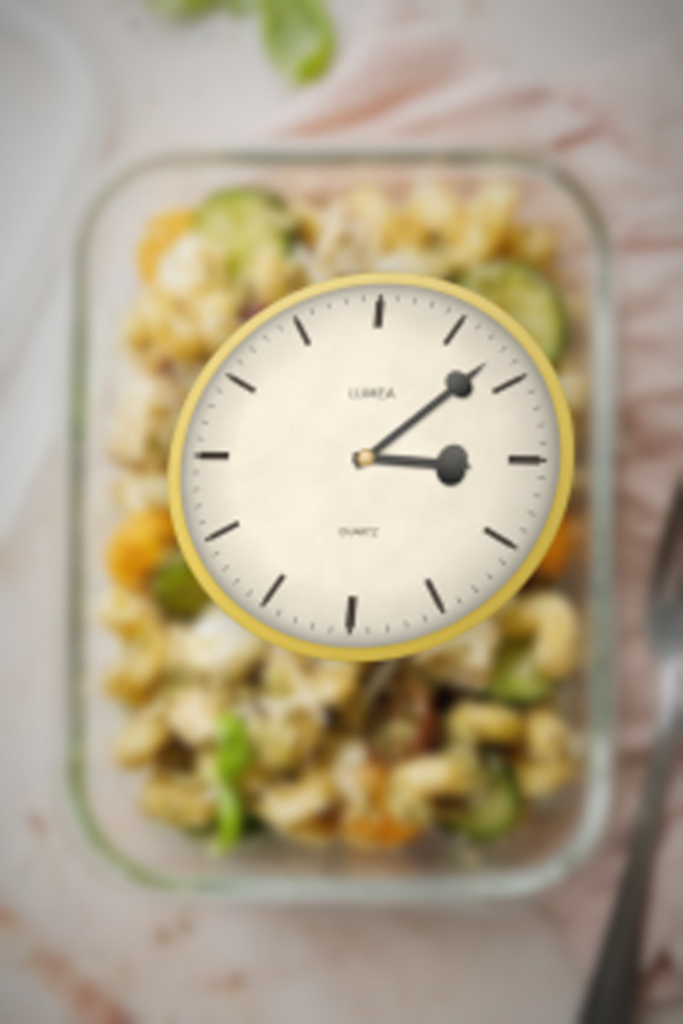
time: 3:08
